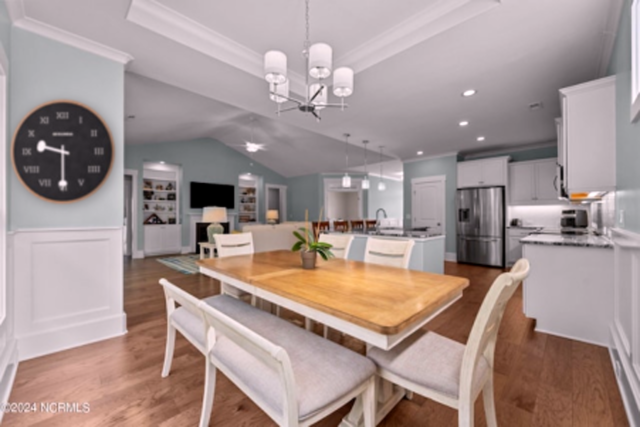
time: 9:30
